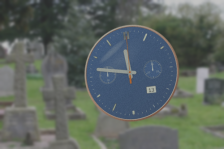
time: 11:47
